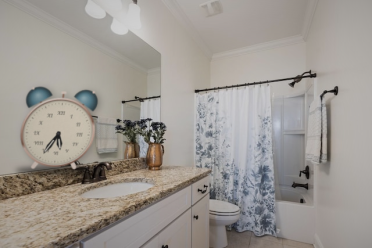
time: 5:35
